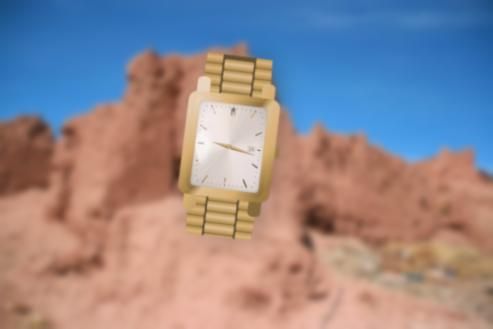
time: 9:17
